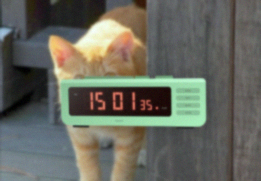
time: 15:01
